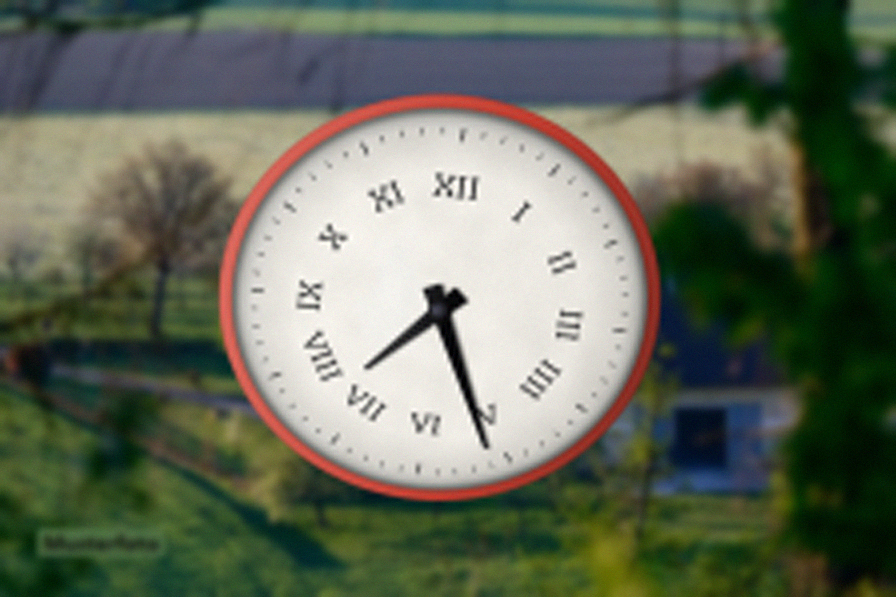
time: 7:26
